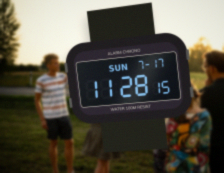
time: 11:28:15
